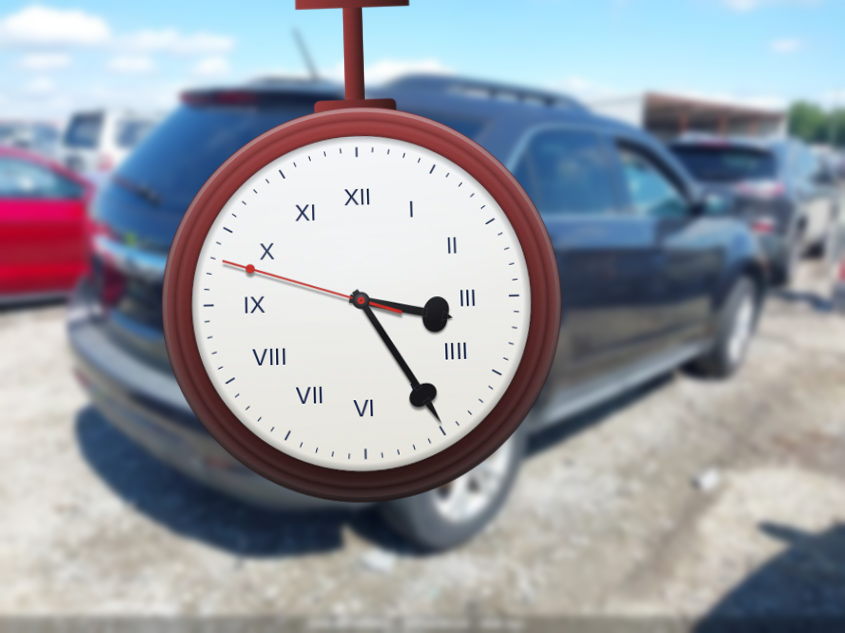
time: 3:24:48
